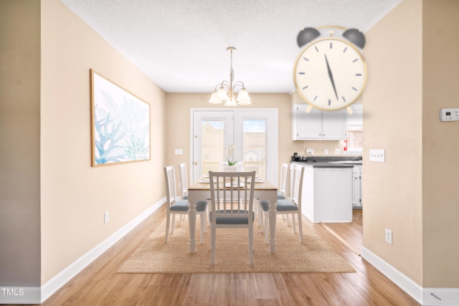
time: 11:27
